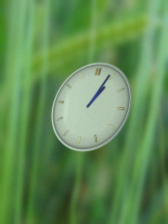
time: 1:04
